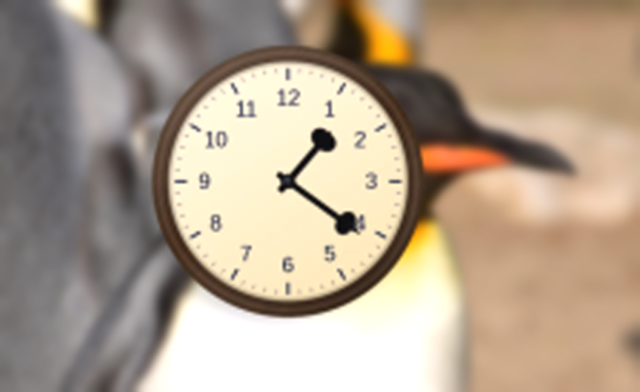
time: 1:21
